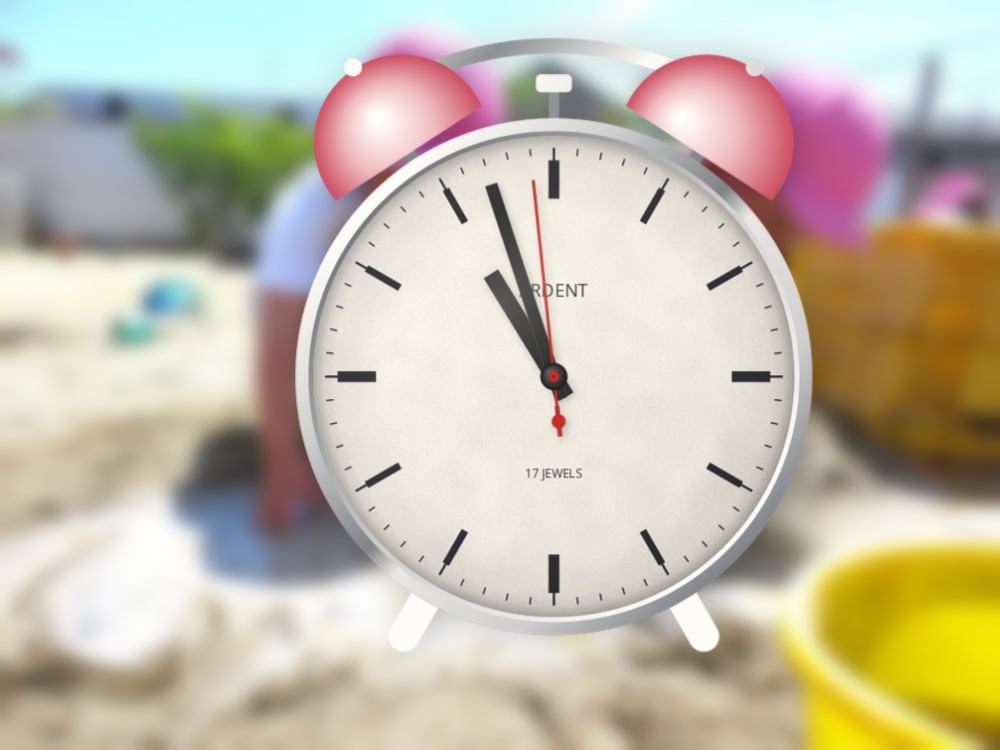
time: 10:56:59
